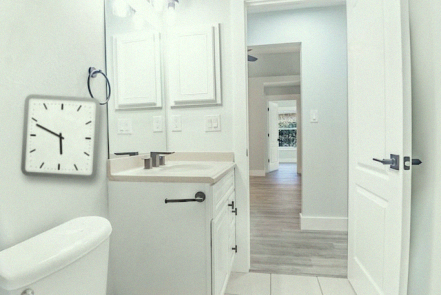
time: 5:49
